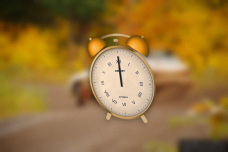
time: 12:00
